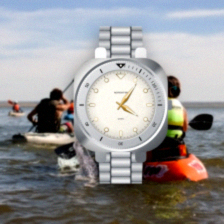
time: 4:06
